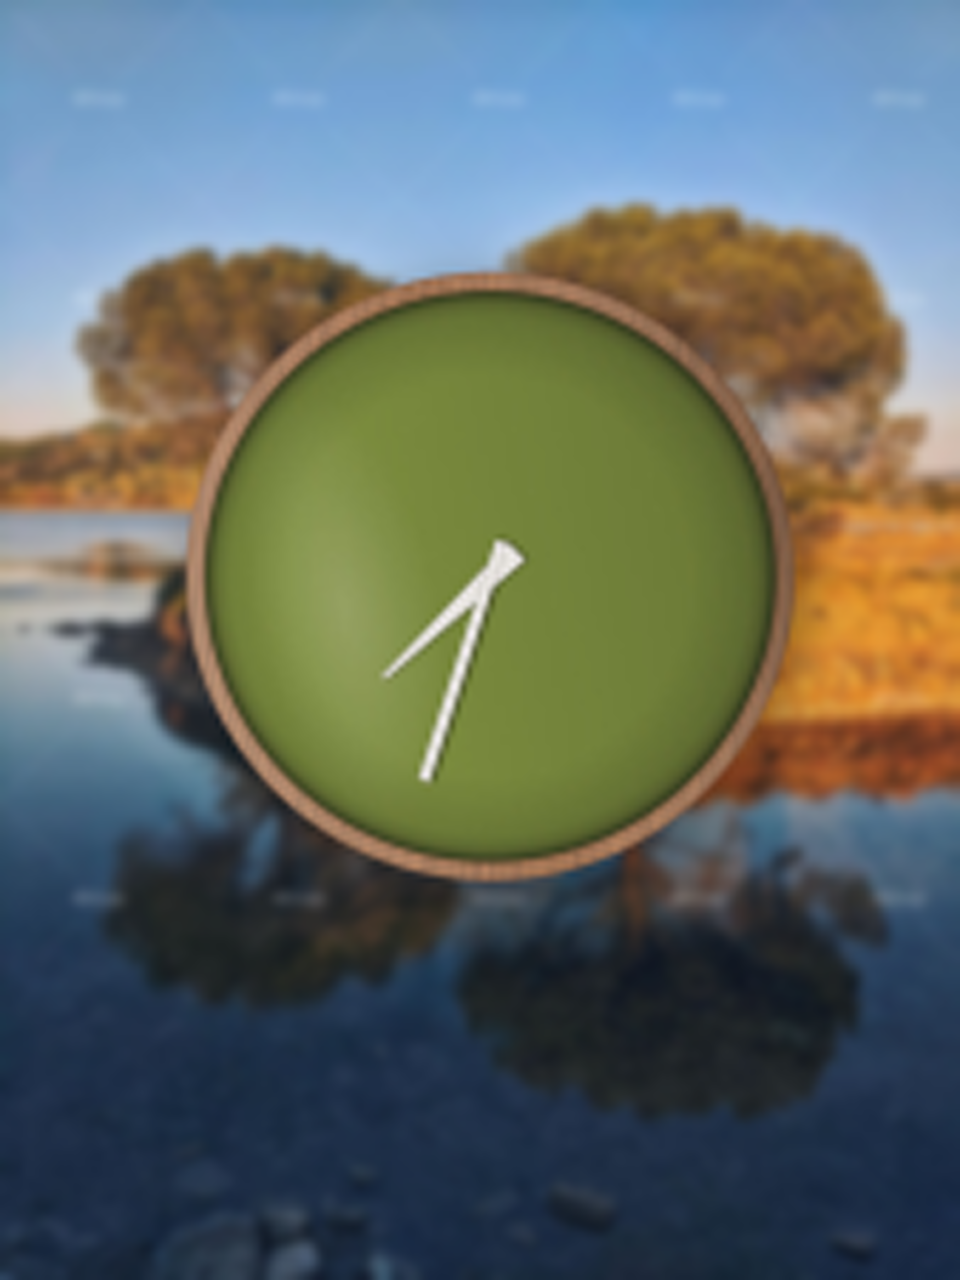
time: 7:33
